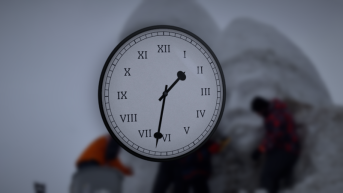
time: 1:32
